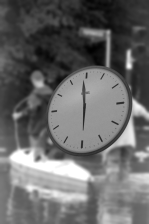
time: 5:59
